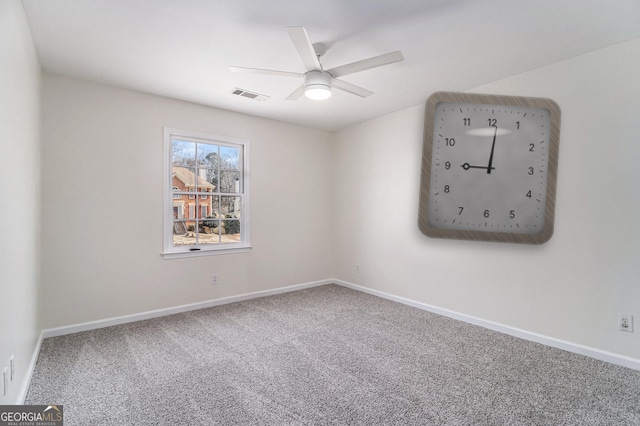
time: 9:01
